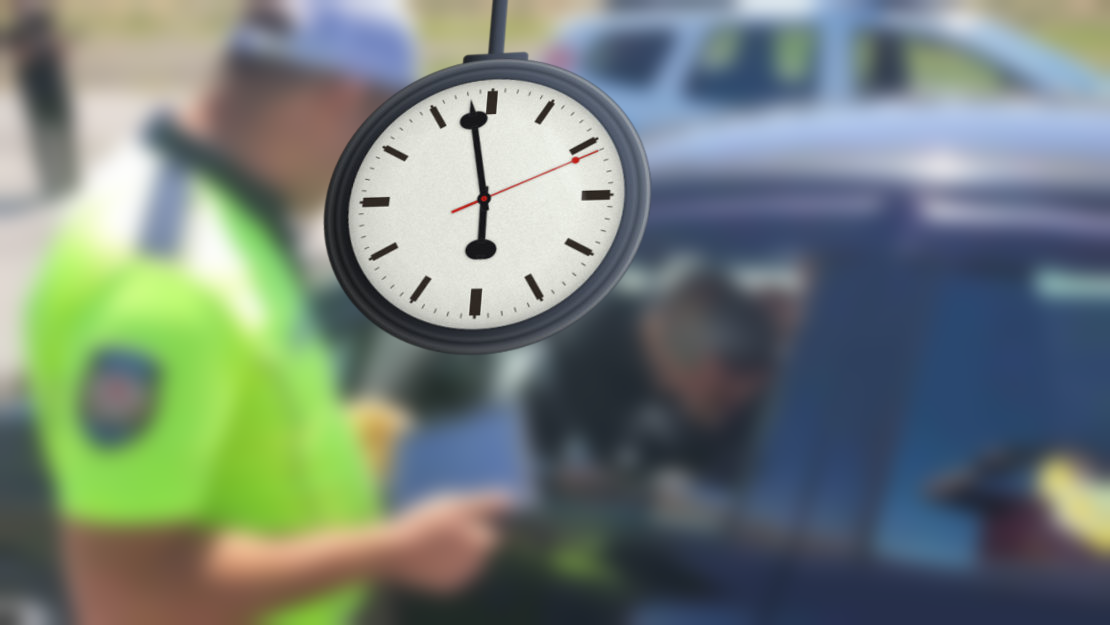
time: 5:58:11
